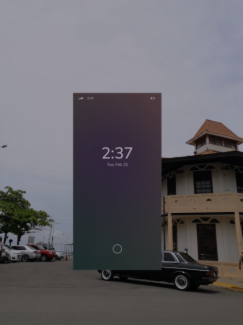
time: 2:37
